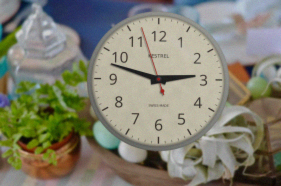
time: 2:47:57
